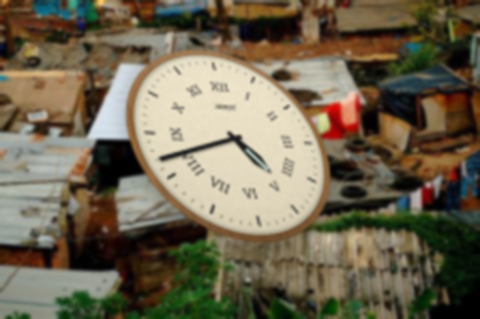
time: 4:42
